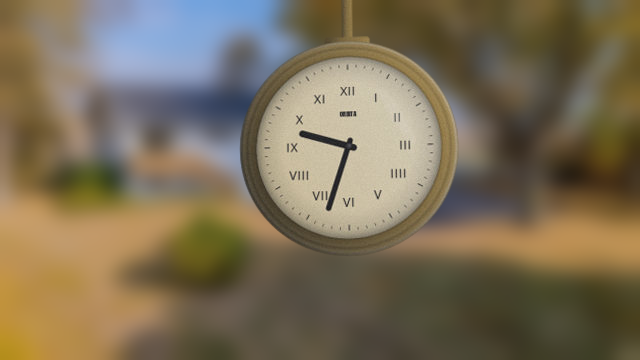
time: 9:33
